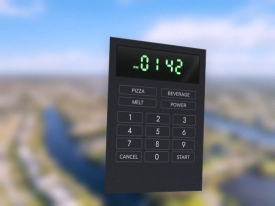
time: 1:42
